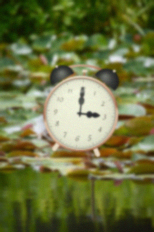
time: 3:00
